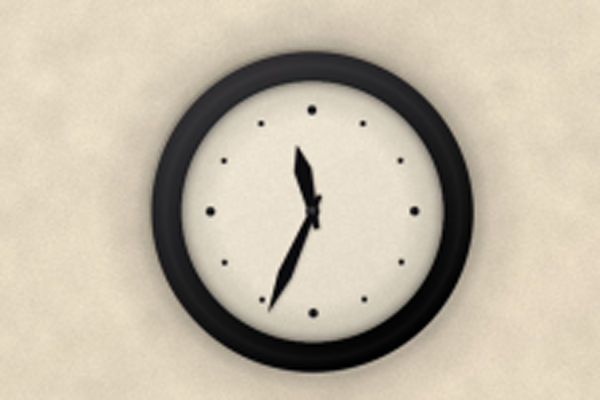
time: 11:34
